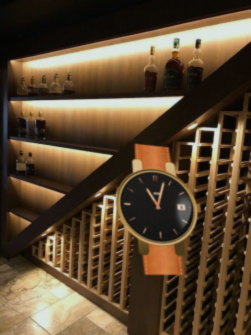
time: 11:03
